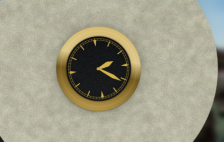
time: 2:21
